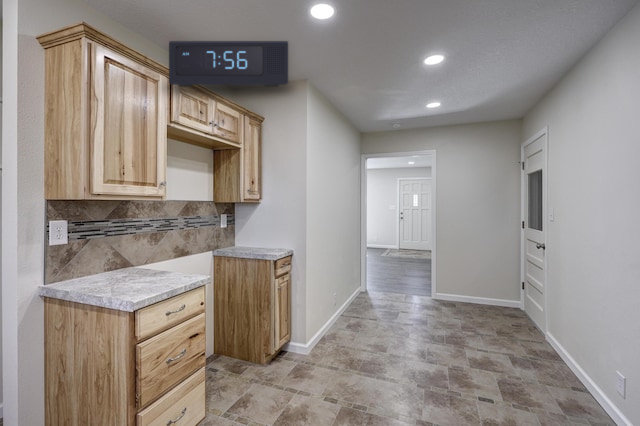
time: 7:56
